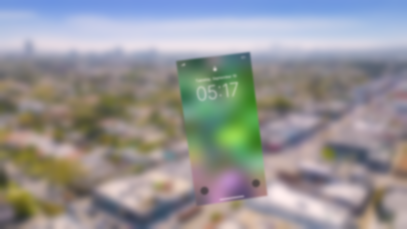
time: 5:17
